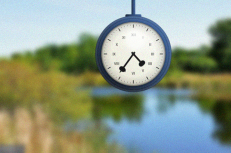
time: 4:36
